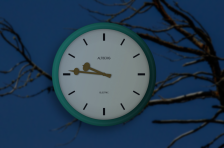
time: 9:46
